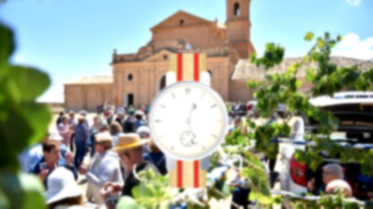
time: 12:27
